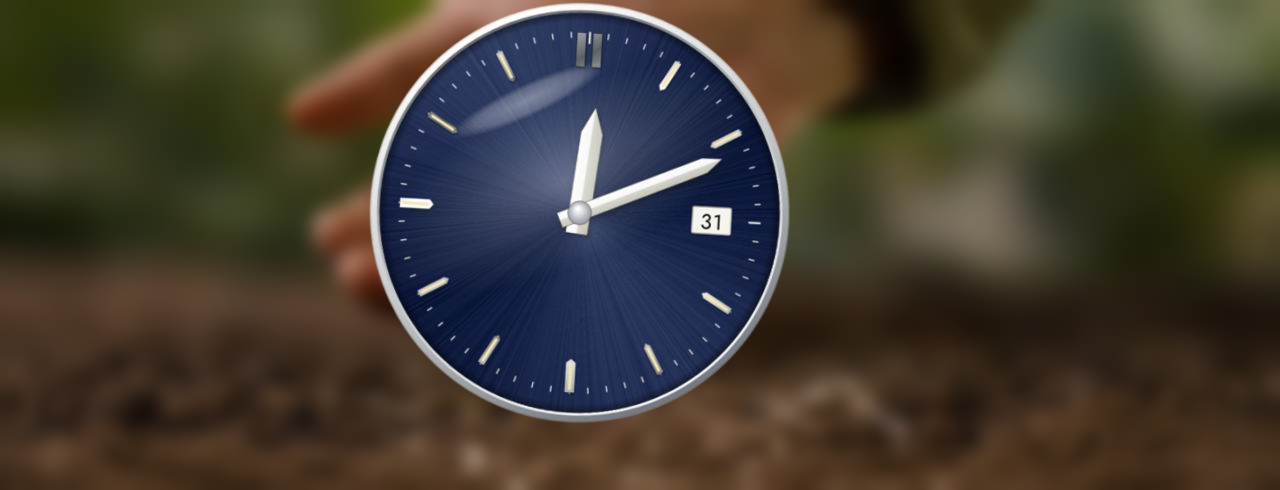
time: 12:11
